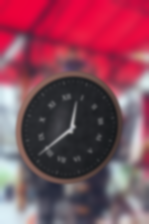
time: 12:41
